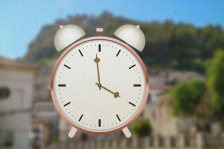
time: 3:59
